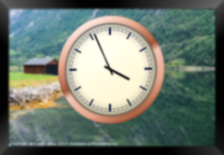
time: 3:56
